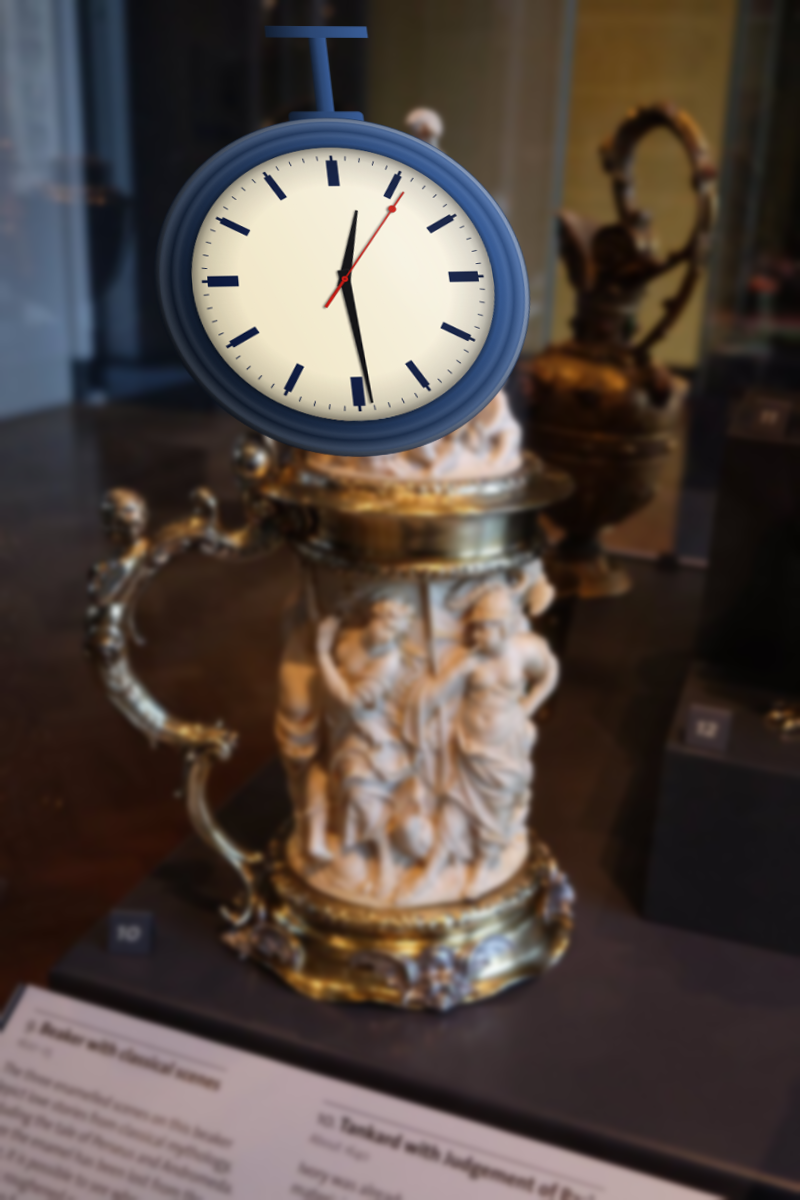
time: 12:29:06
